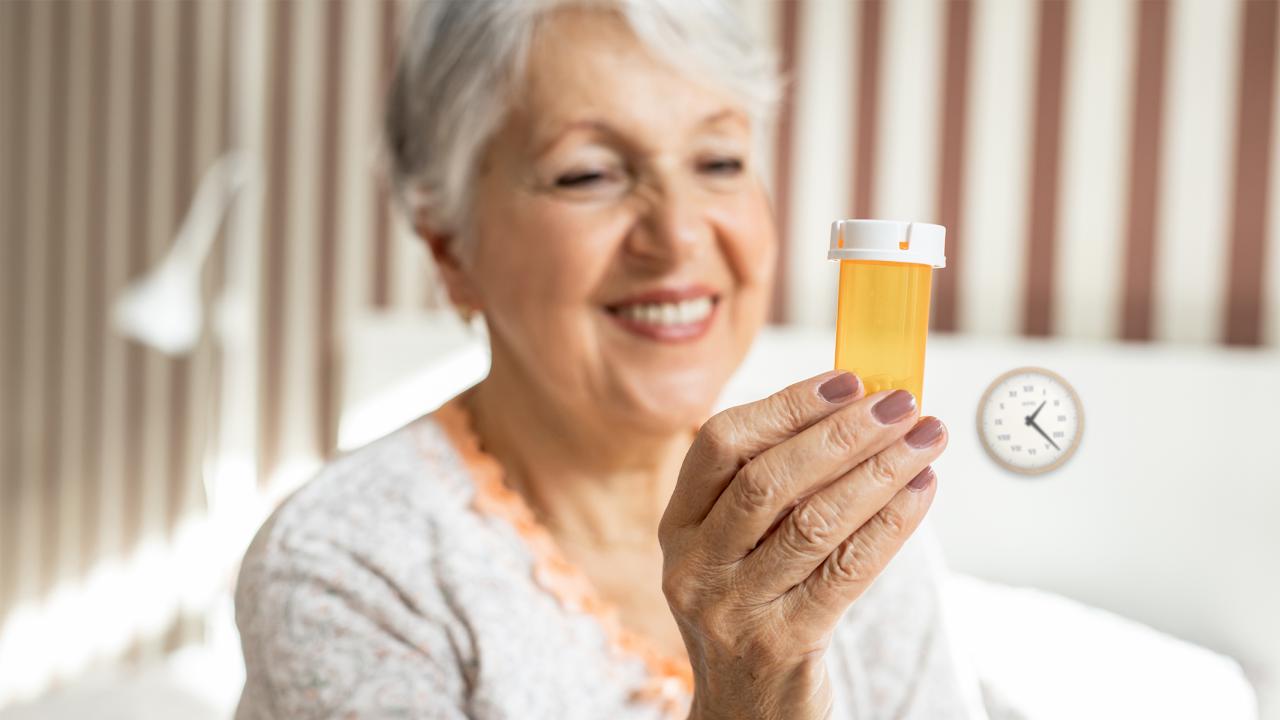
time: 1:23
